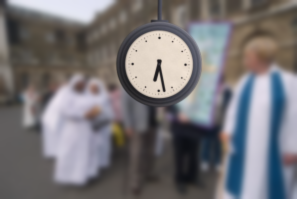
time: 6:28
